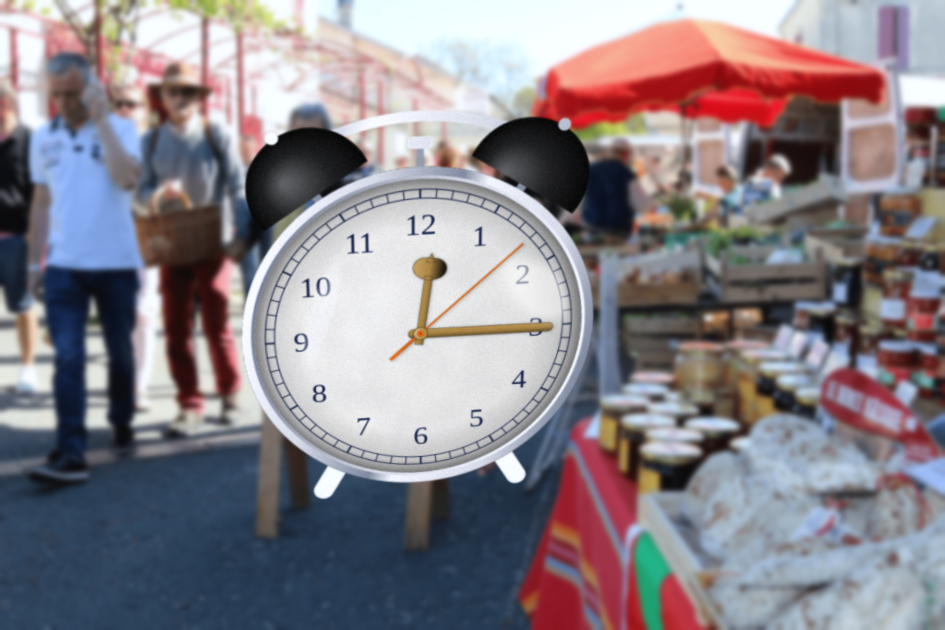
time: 12:15:08
